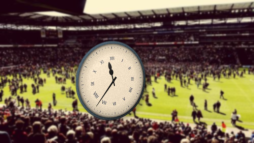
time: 11:37
